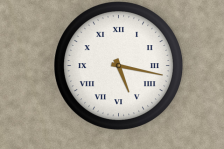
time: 5:17
